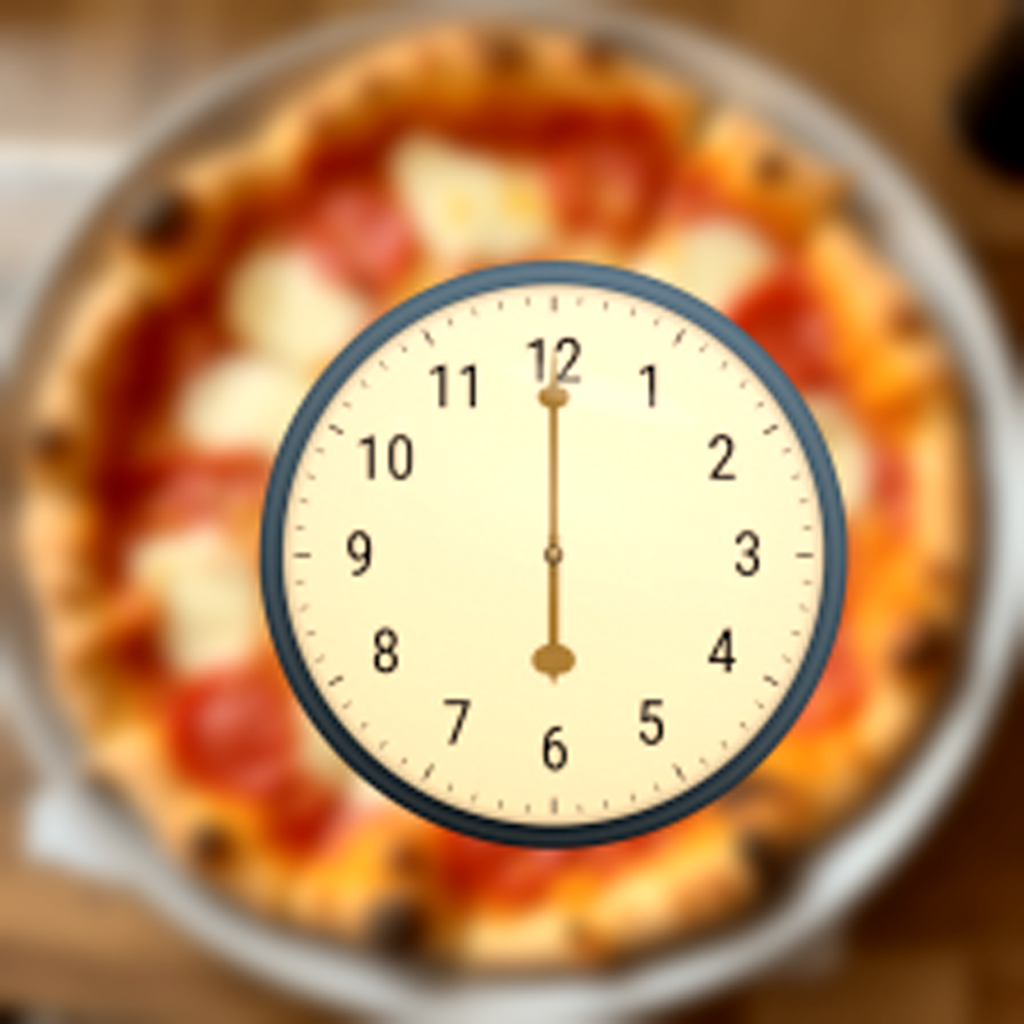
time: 6:00
